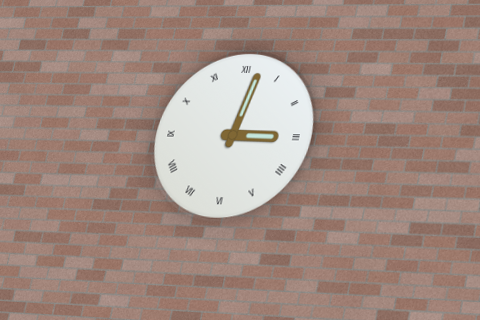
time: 3:02
